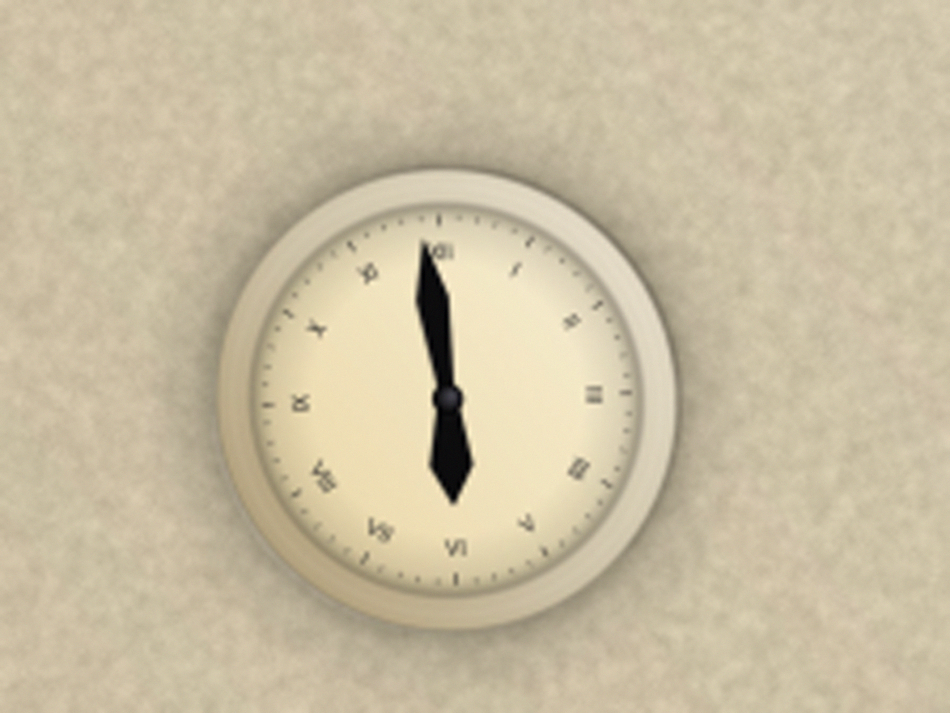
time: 5:59
